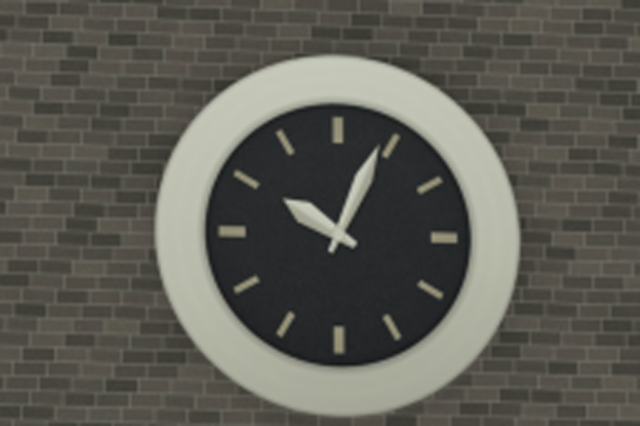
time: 10:04
